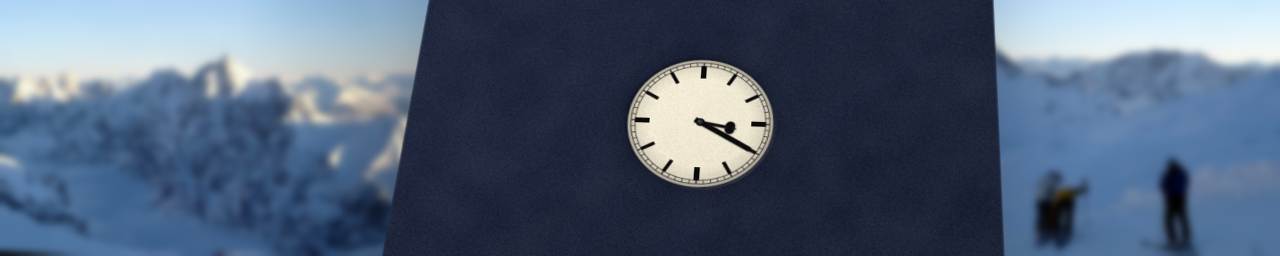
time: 3:20
